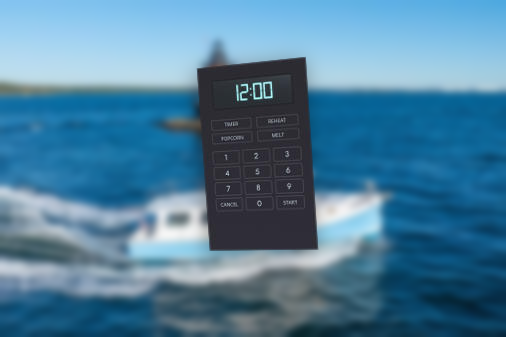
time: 12:00
